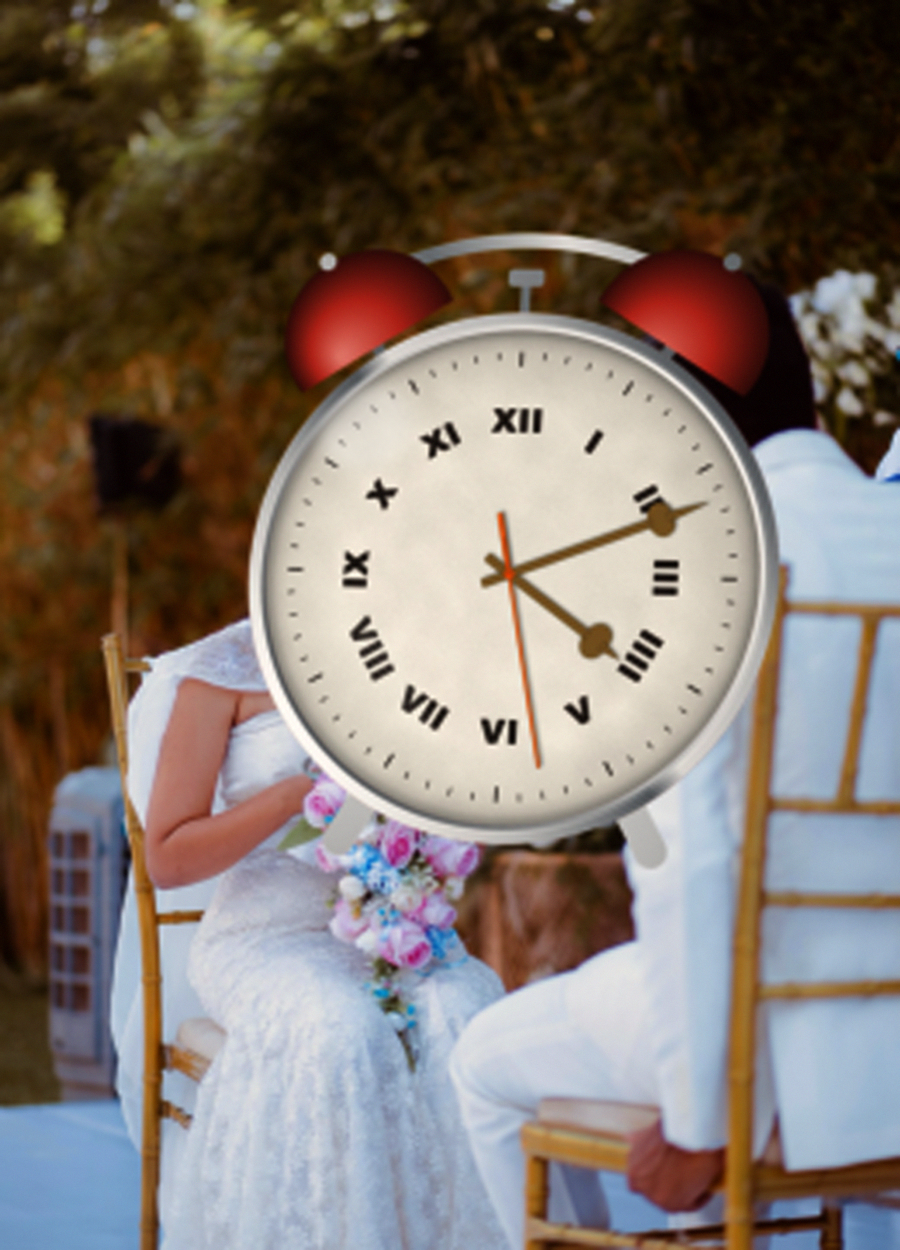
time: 4:11:28
